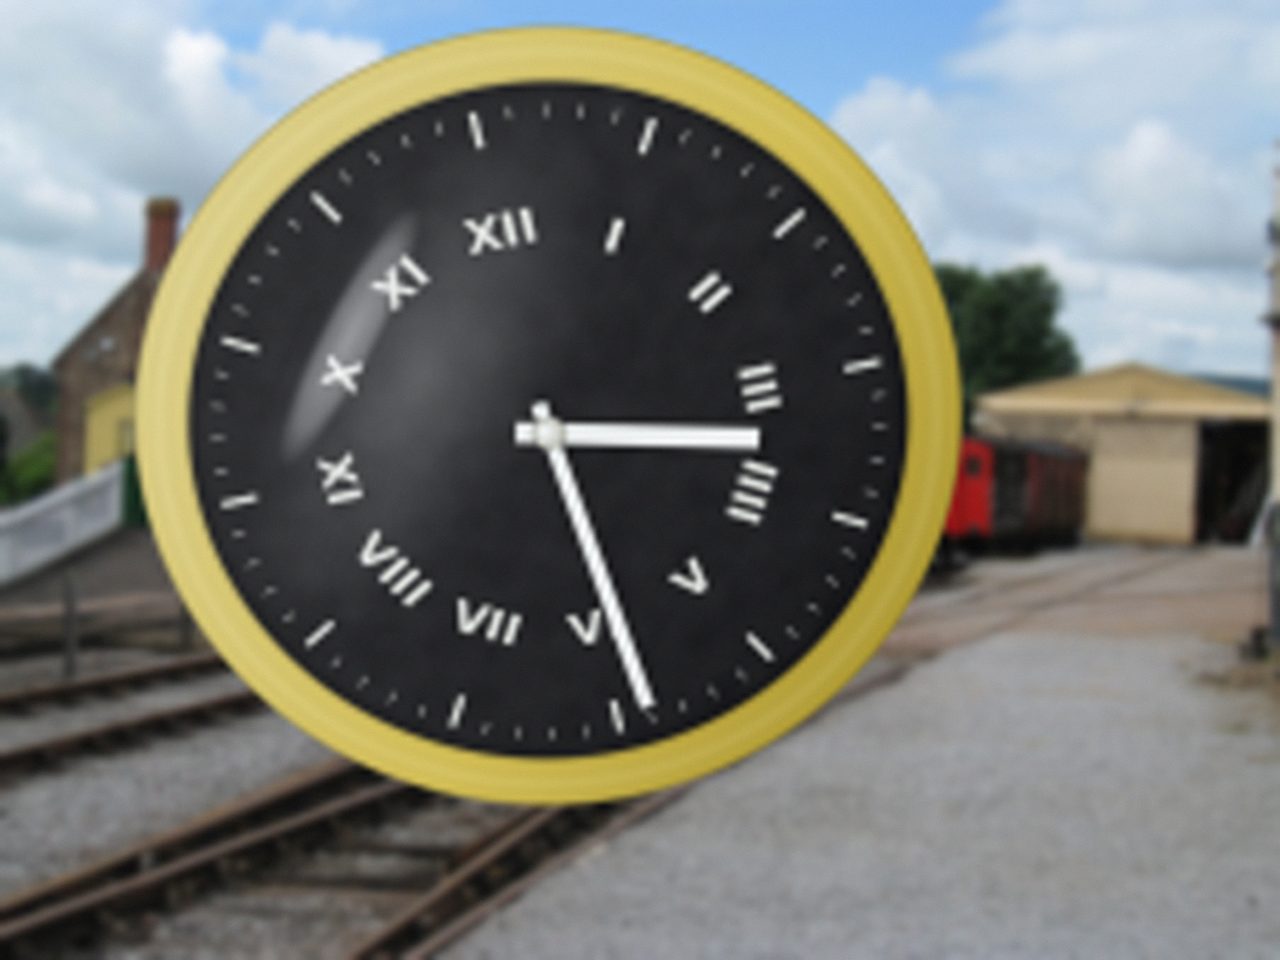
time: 3:29
